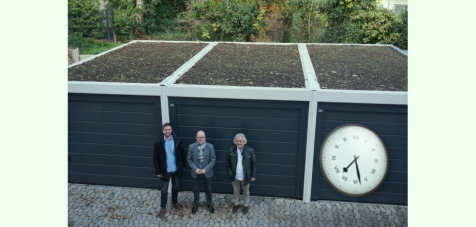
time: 7:28
